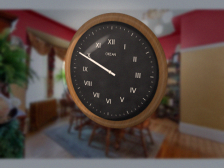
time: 9:49
